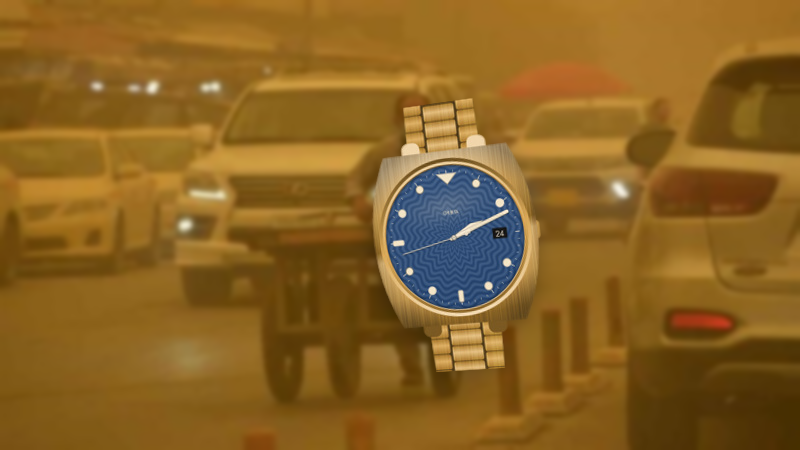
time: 2:11:43
